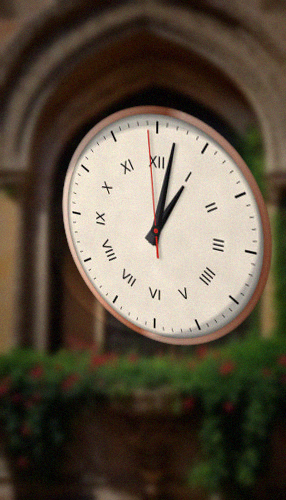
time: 1:01:59
